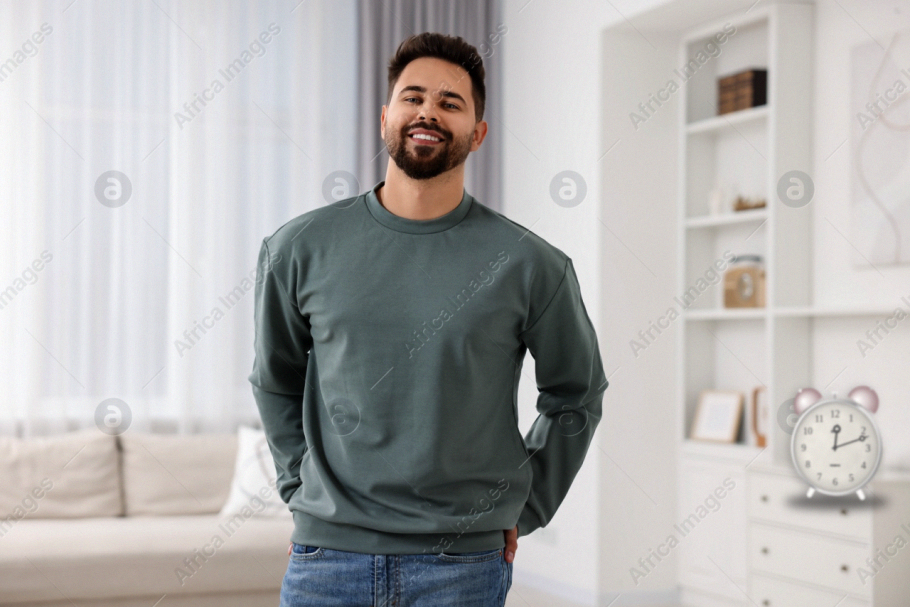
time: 12:12
